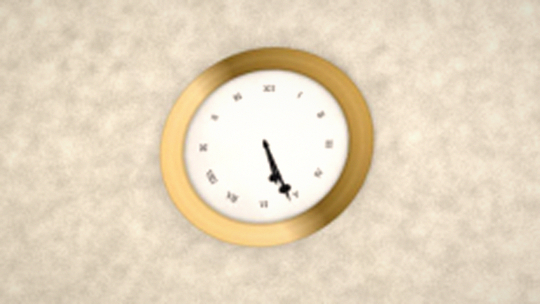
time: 5:26
